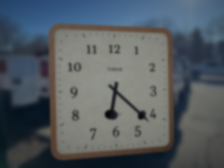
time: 6:22
